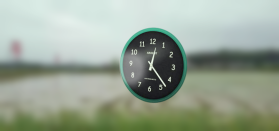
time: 12:23
